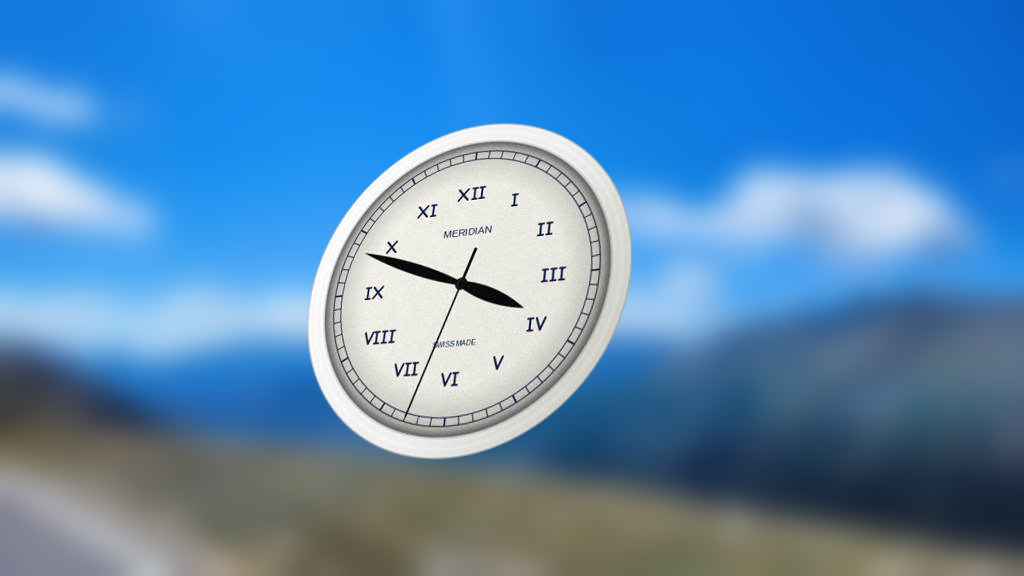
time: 3:48:33
